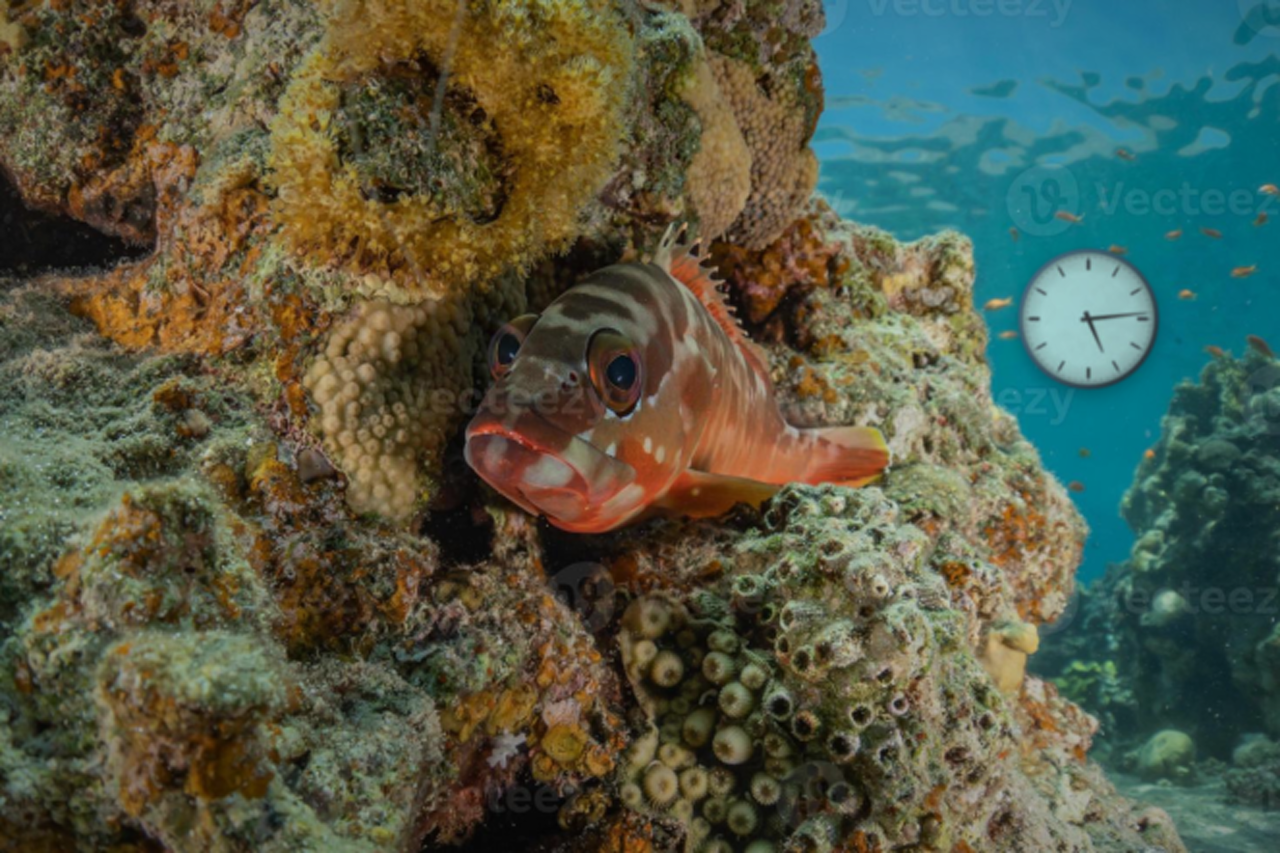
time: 5:14
